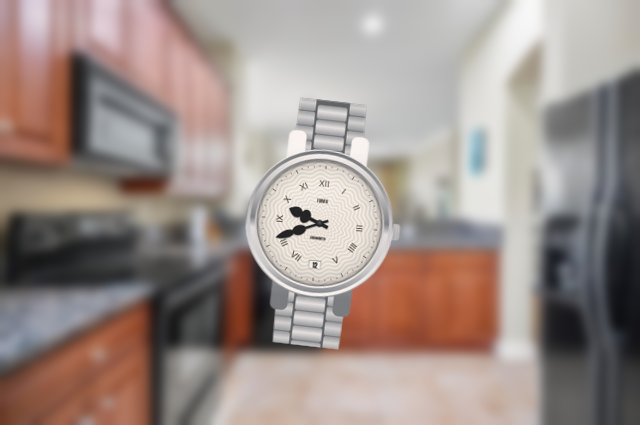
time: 9:41
